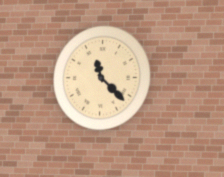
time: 11:22
